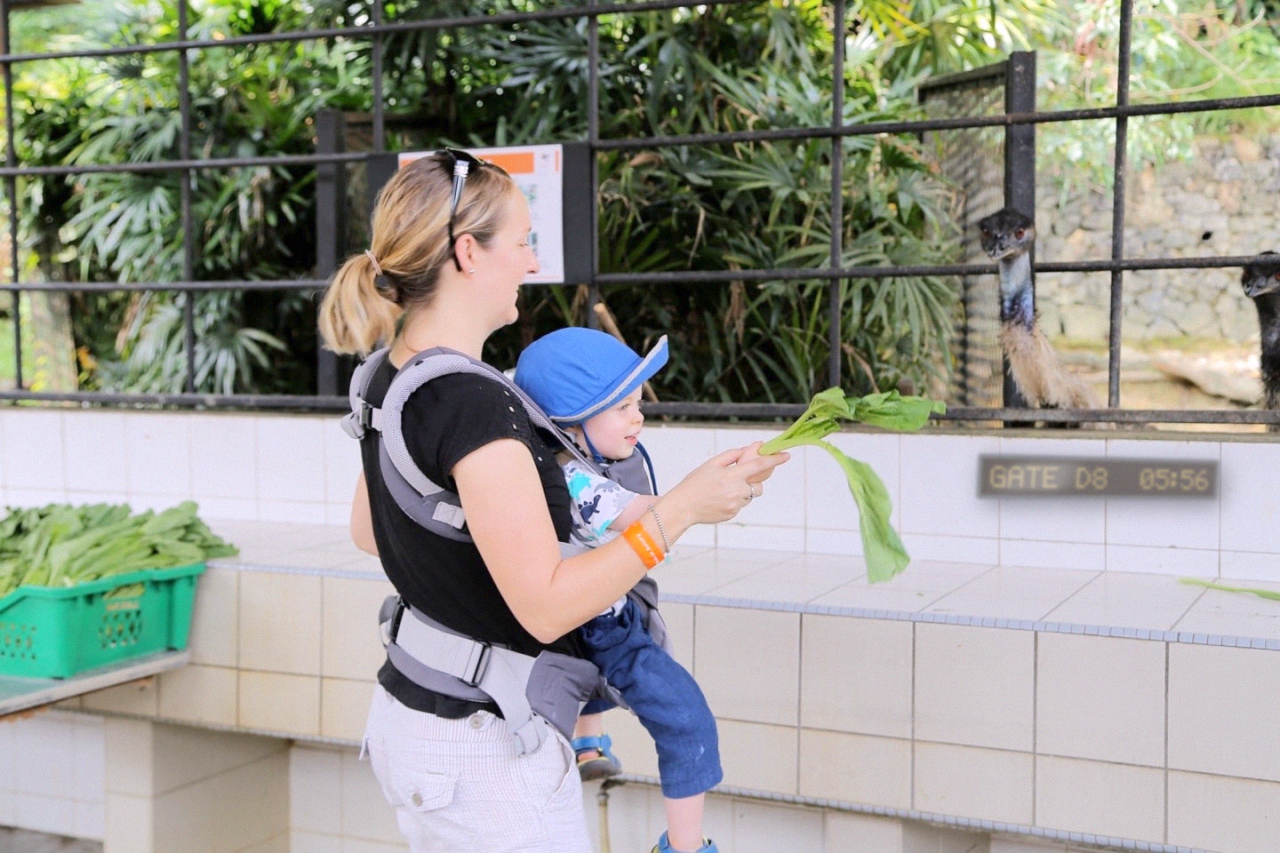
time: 5:56
